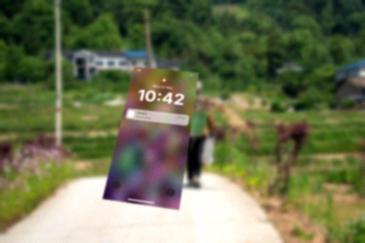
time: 10:42
